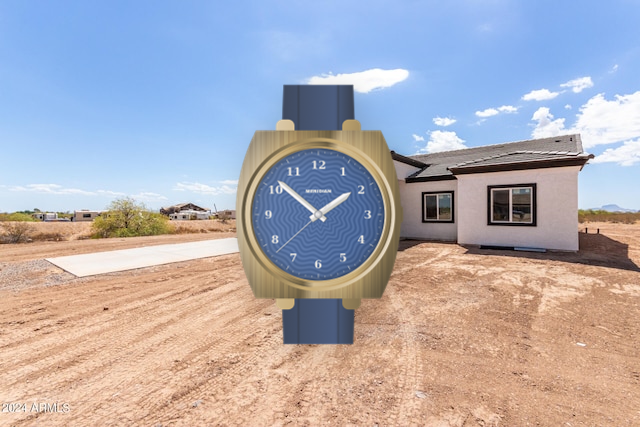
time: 1:51:38
